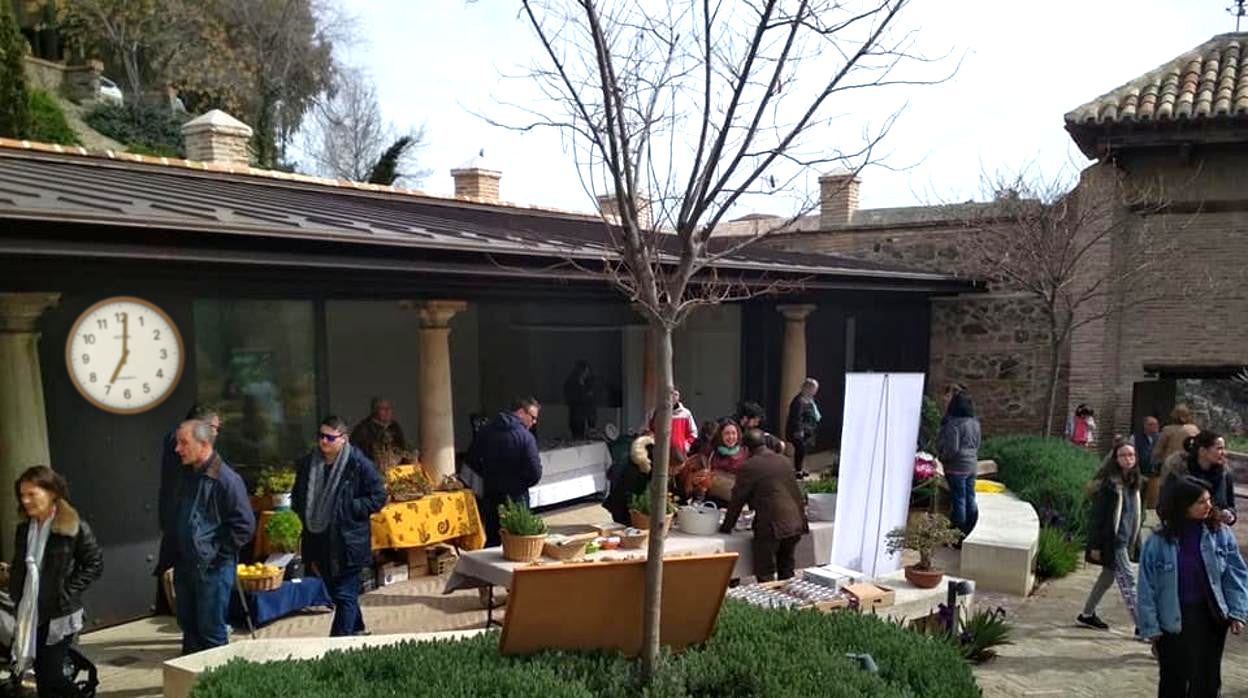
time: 7:01
